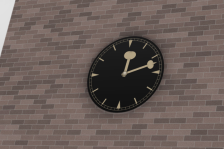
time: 12:12
